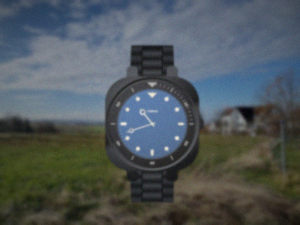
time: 10:42
